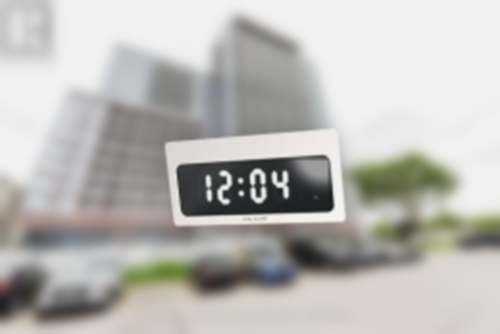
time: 12:04
